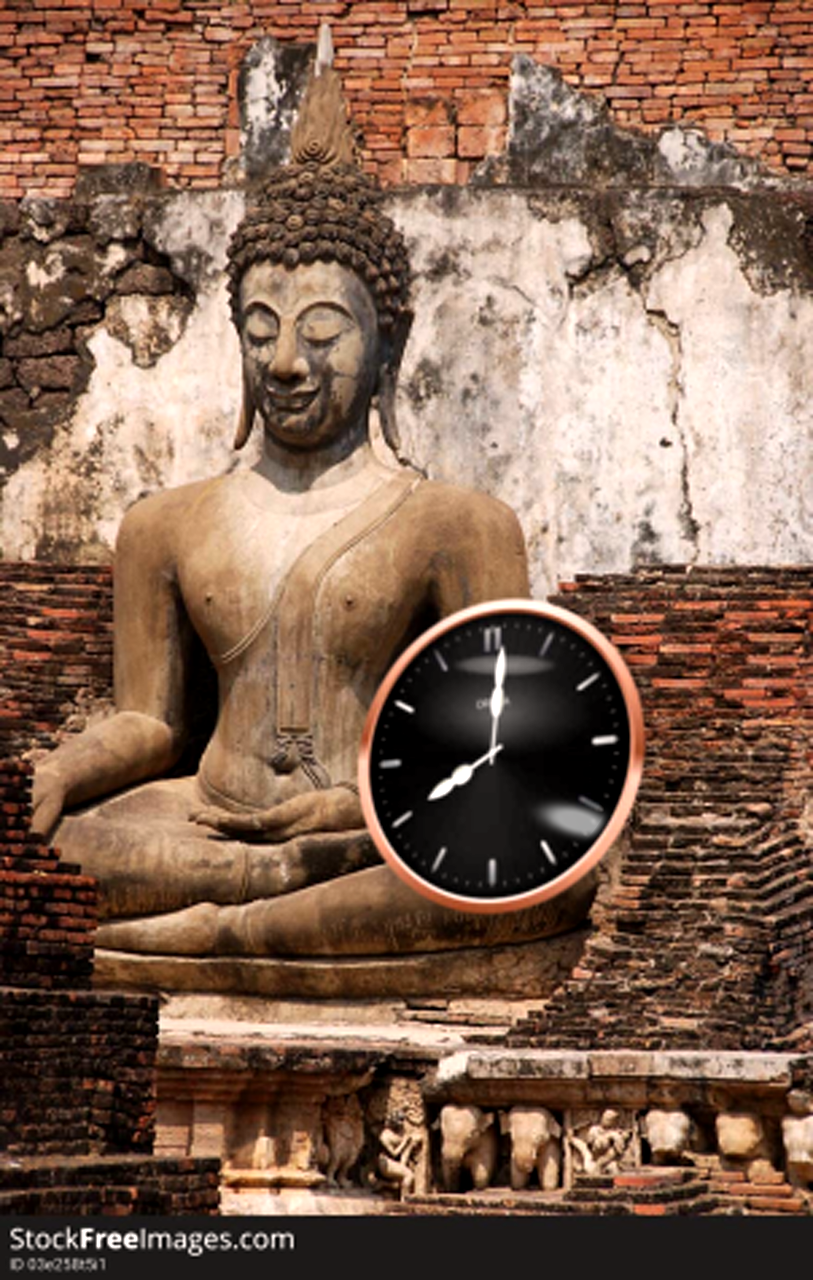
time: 8:01
